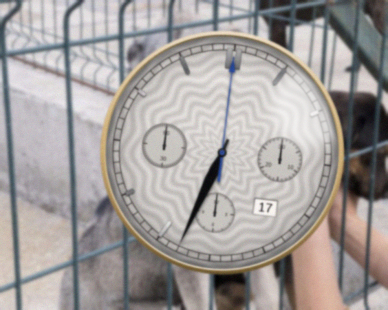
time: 6:33
